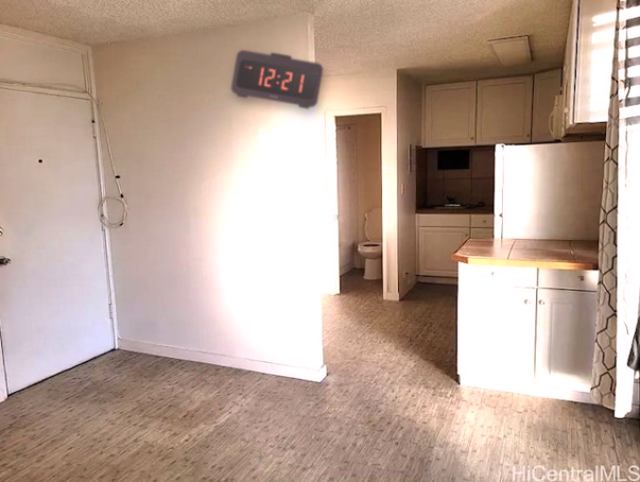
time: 12:21
